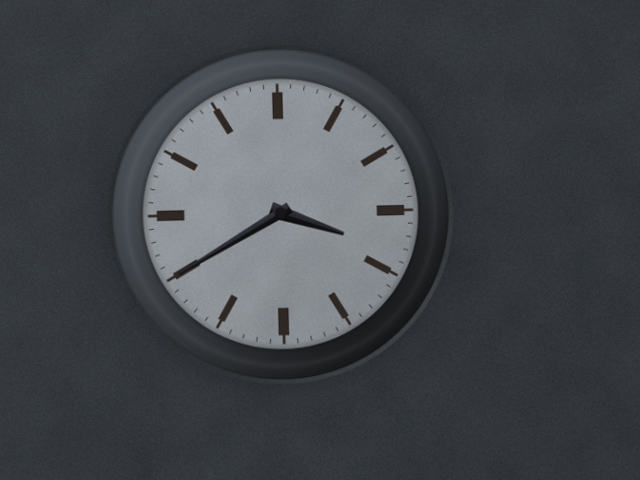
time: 3:40
